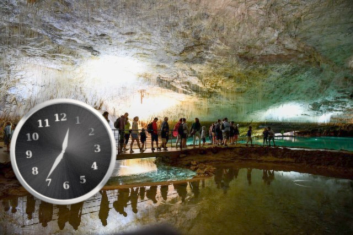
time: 12:36
